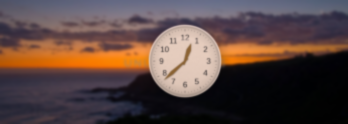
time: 12:38
